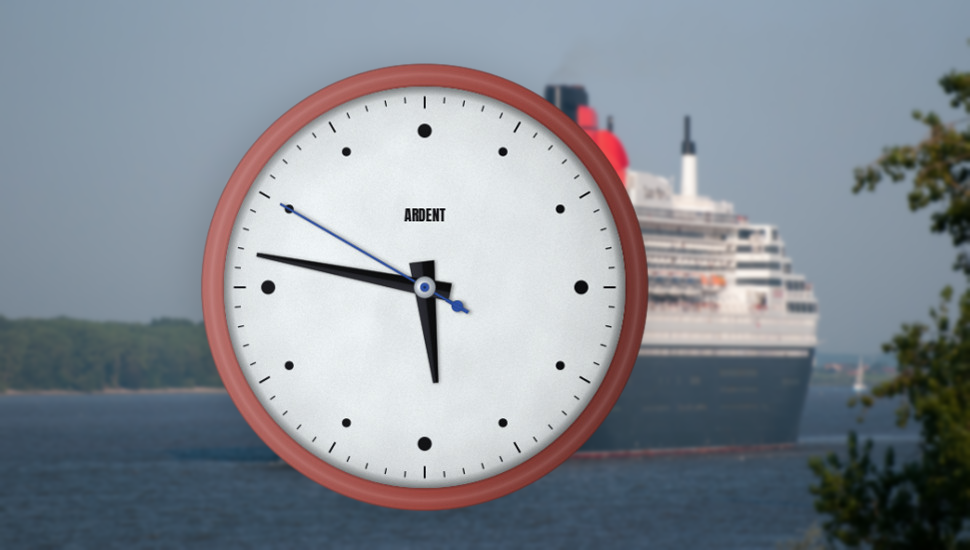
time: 5:46:50
